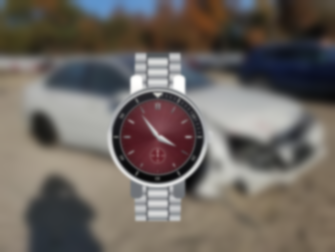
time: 3:54
